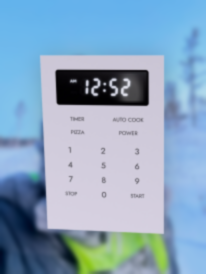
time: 12:52
